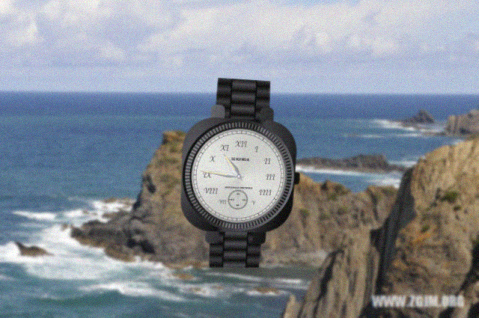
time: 10:46
